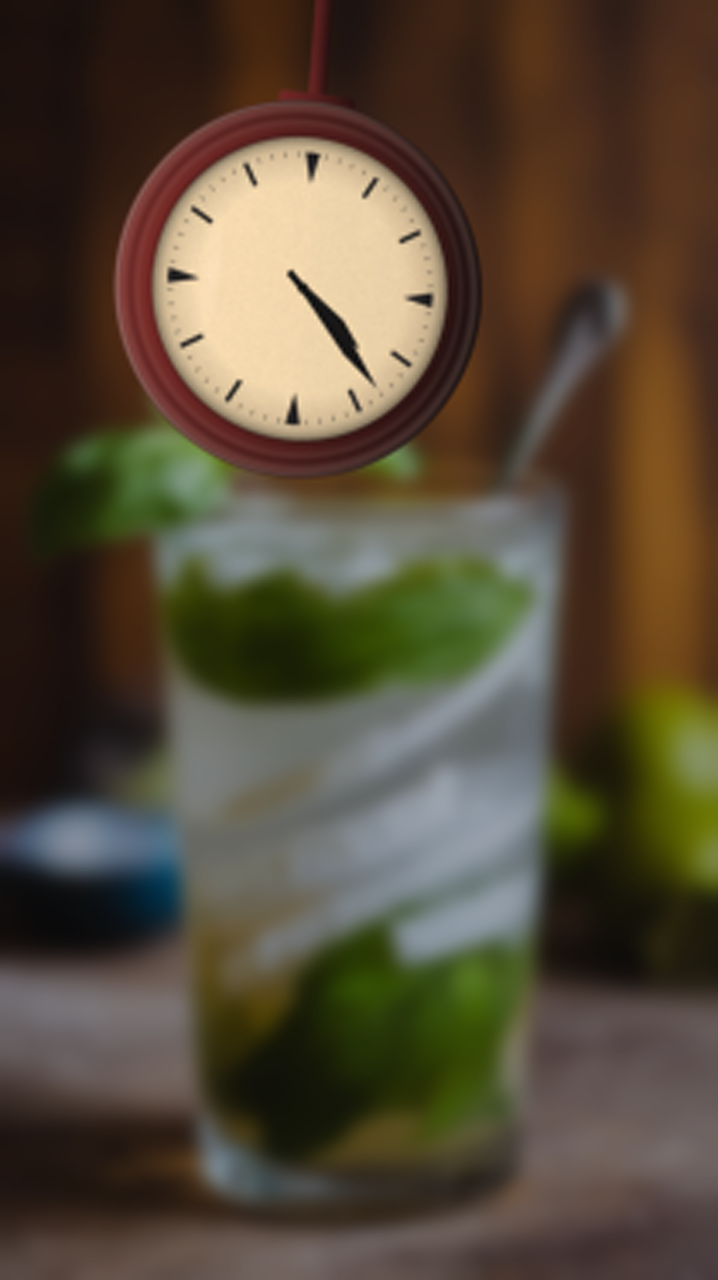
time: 4:23
